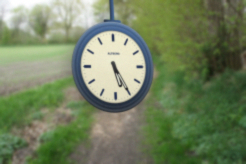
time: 5:25
